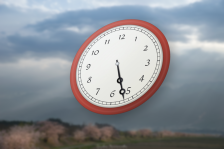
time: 5:27
